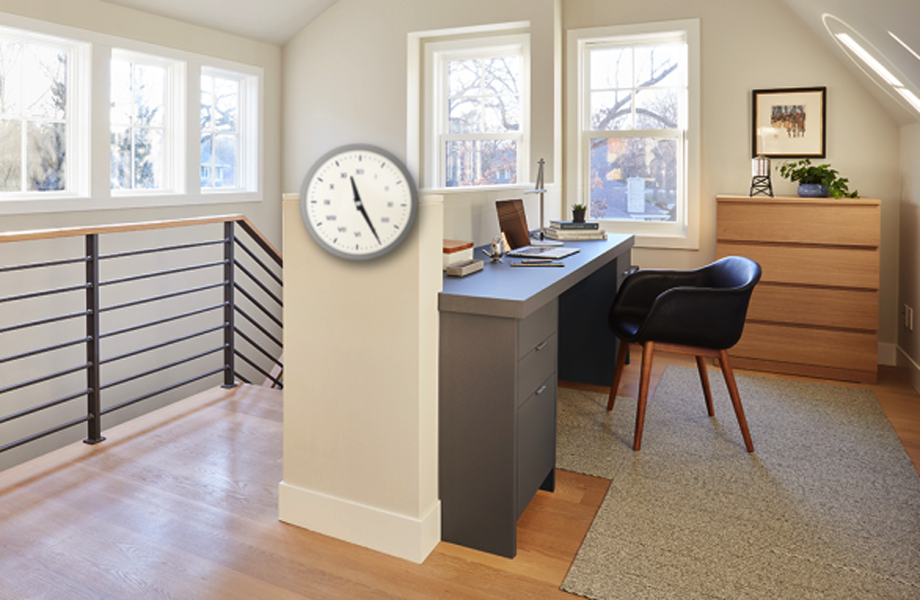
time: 11:25
